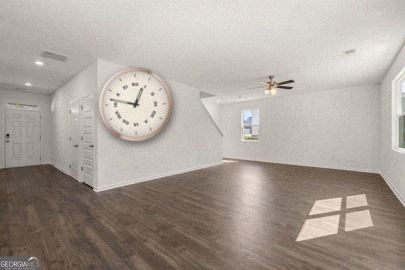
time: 12:47
